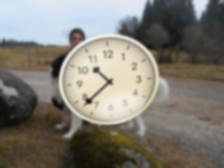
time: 10:38
